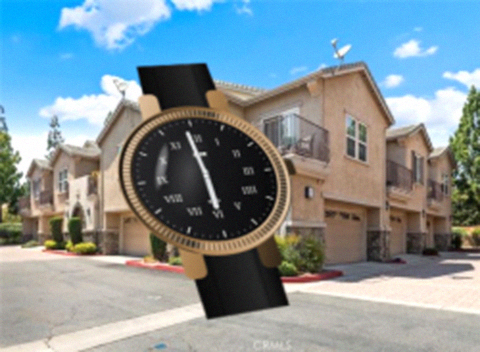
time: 5:59
